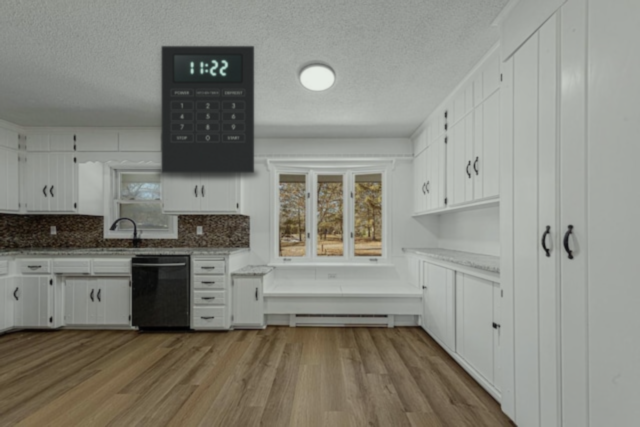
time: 11:22
